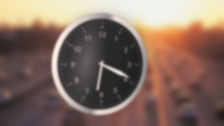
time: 6:19
